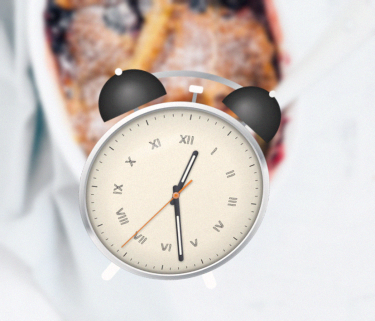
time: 12:27:36
